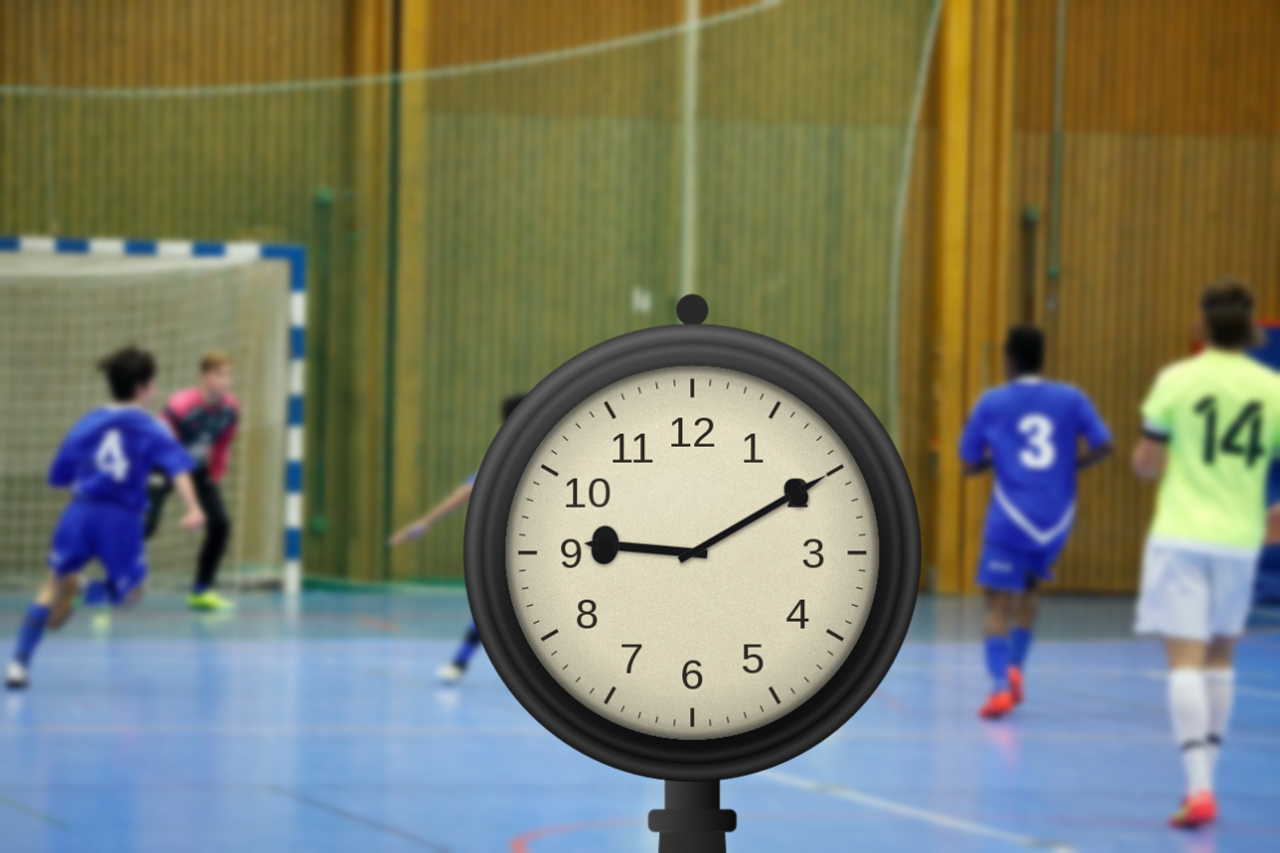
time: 9:10
